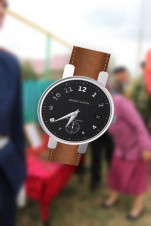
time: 6:39
